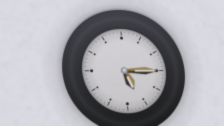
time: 5:15
